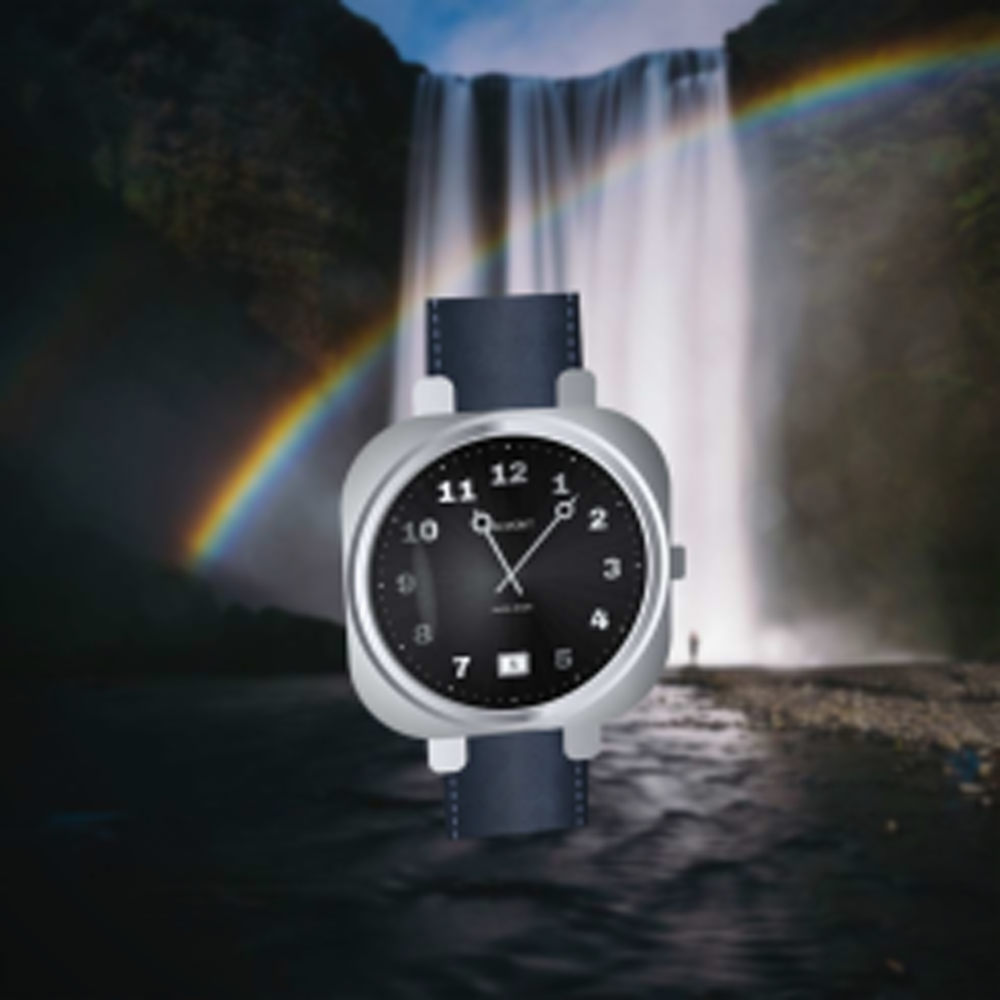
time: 11:07
